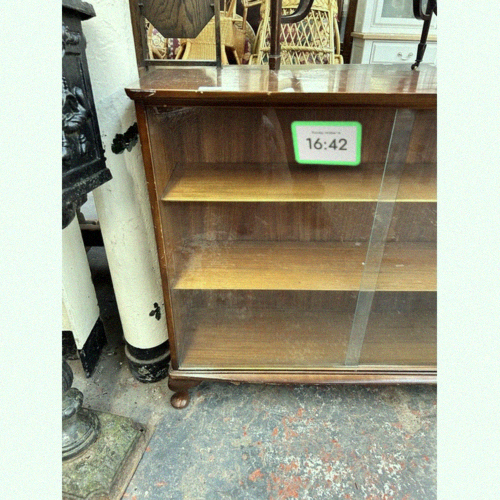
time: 16:42
